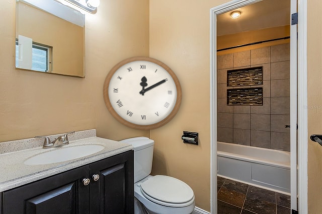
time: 12:10
